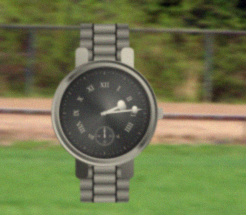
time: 2:14
